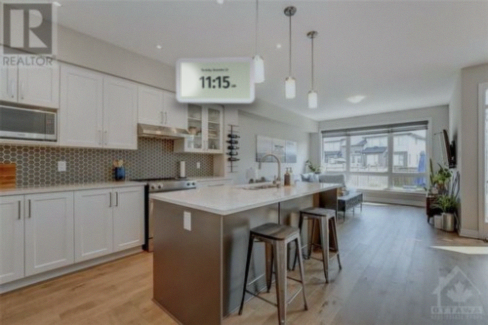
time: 11:15
